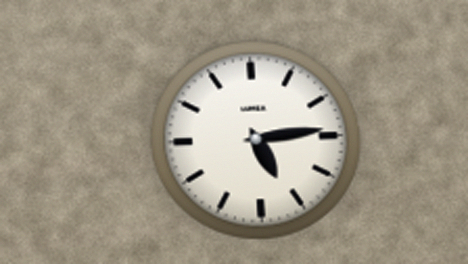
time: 5:14
